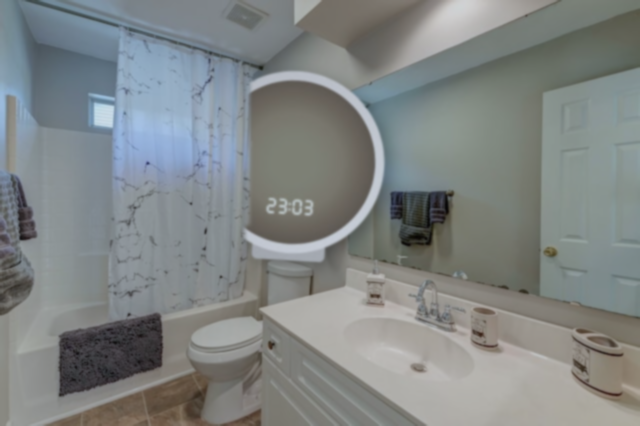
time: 23:03
